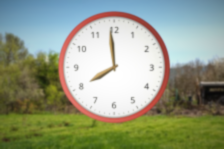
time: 7:59
